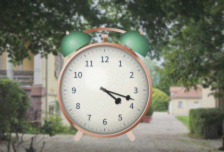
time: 4:18
